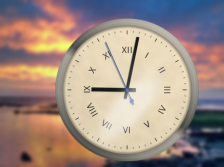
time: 9:01:56
